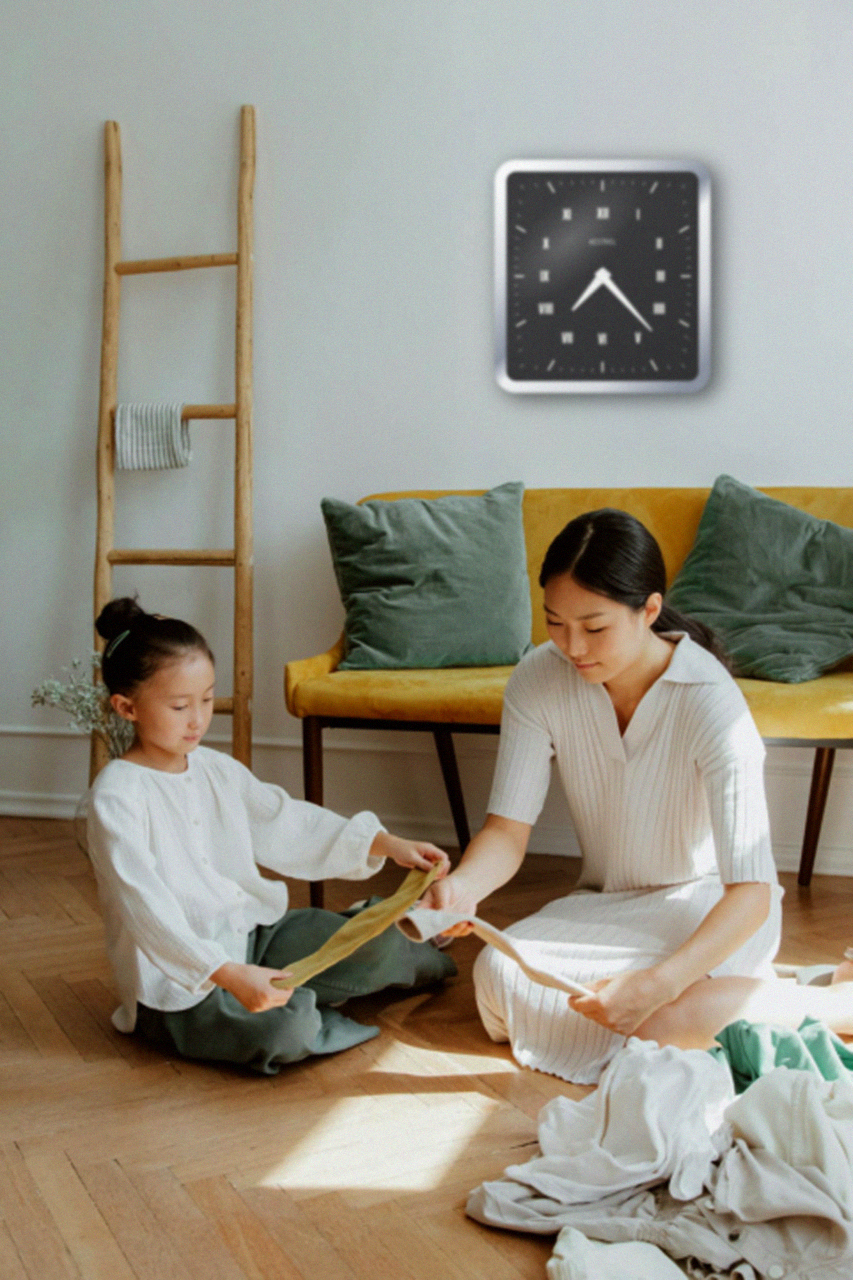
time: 7:23
